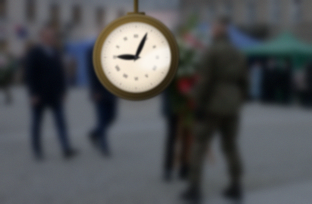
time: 9:04
